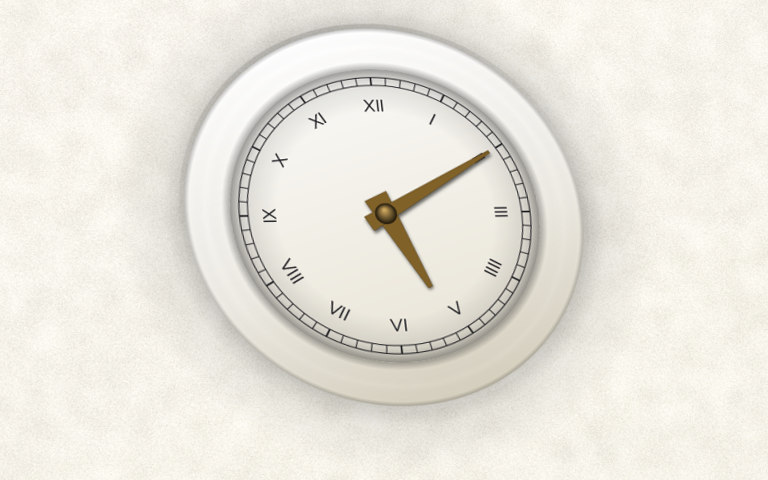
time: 5:10
